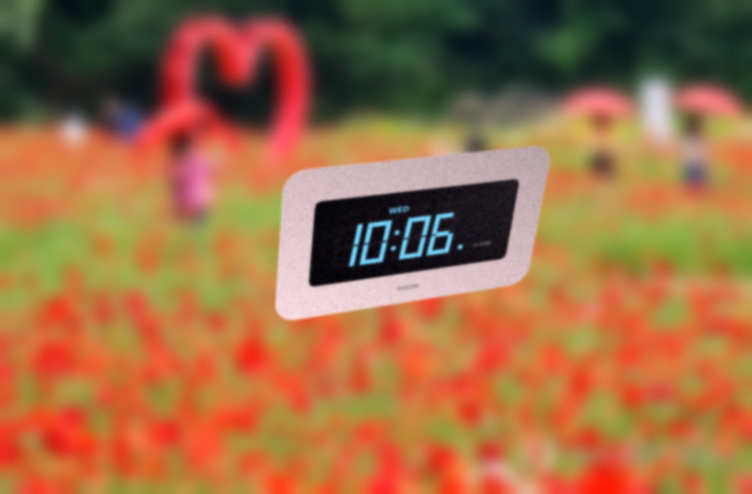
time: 10:06
